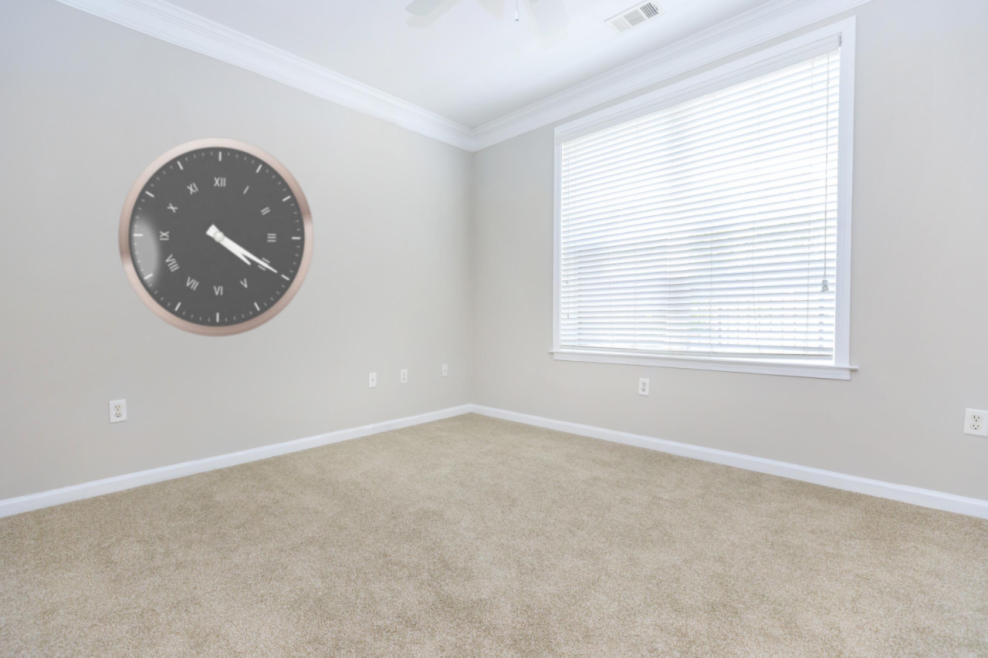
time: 4:20
